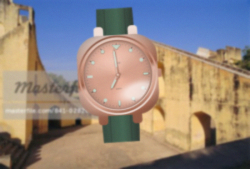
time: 6:59
